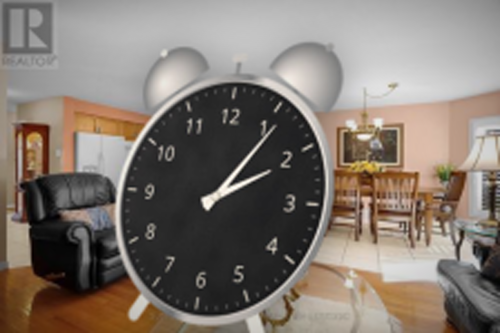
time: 2:06
